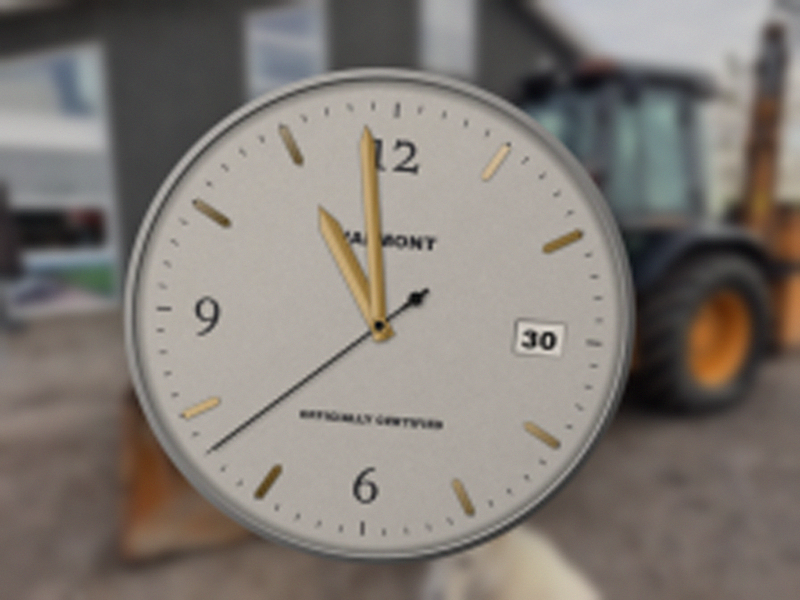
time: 10:58:38
